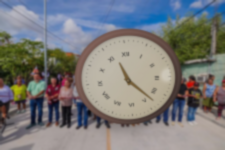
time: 11:23
